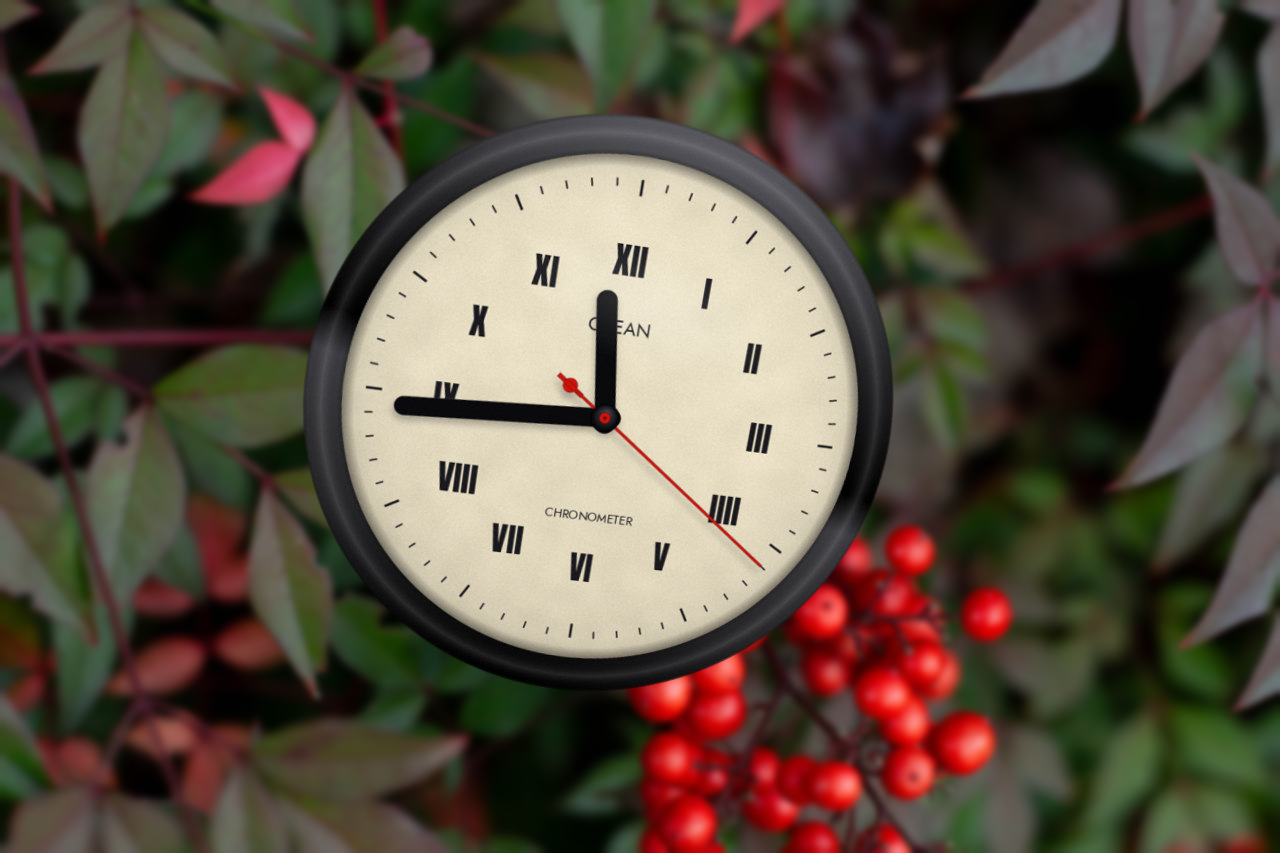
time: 11:44:21
